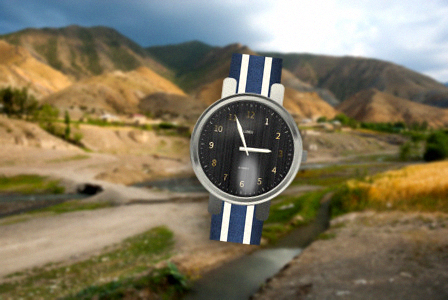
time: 2:56
